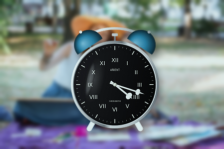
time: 4:18
